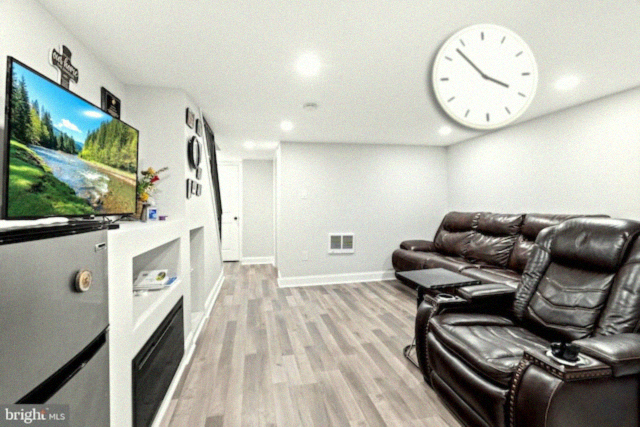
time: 3:53
